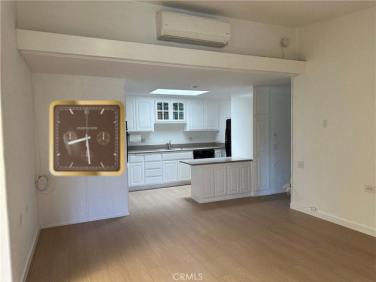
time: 8:29
